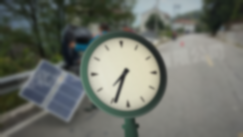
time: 7:34
